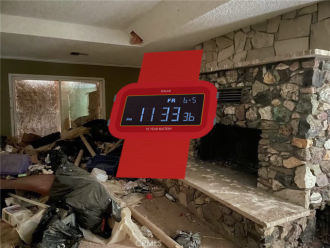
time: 11:33:36
